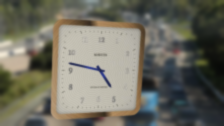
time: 4:47
